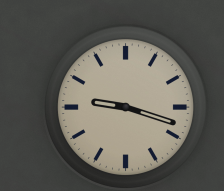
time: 9:18
